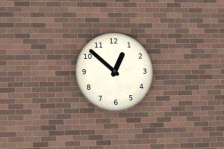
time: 12:52
